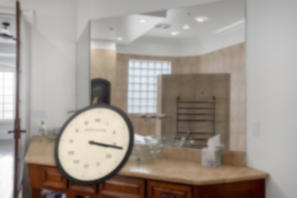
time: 3:16
